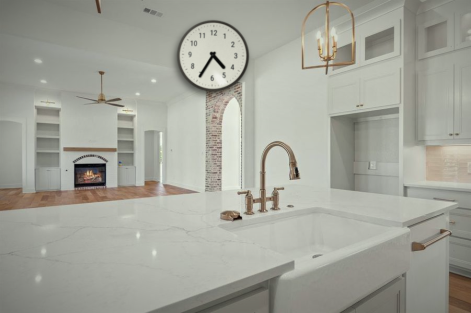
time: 4:35
